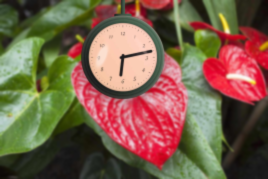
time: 6:13
